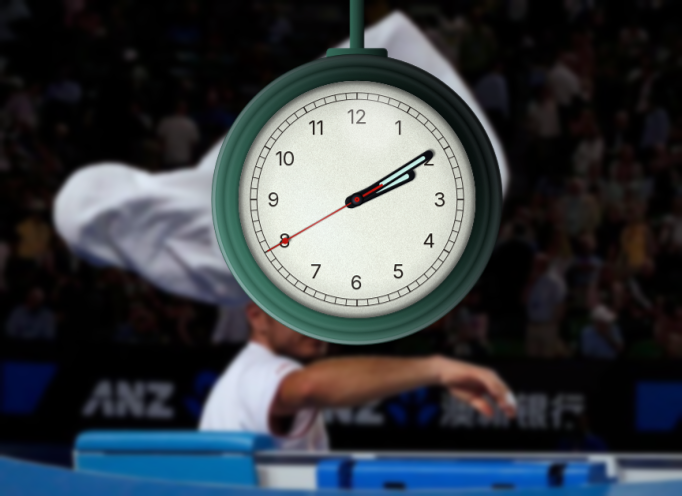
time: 2:09:40
